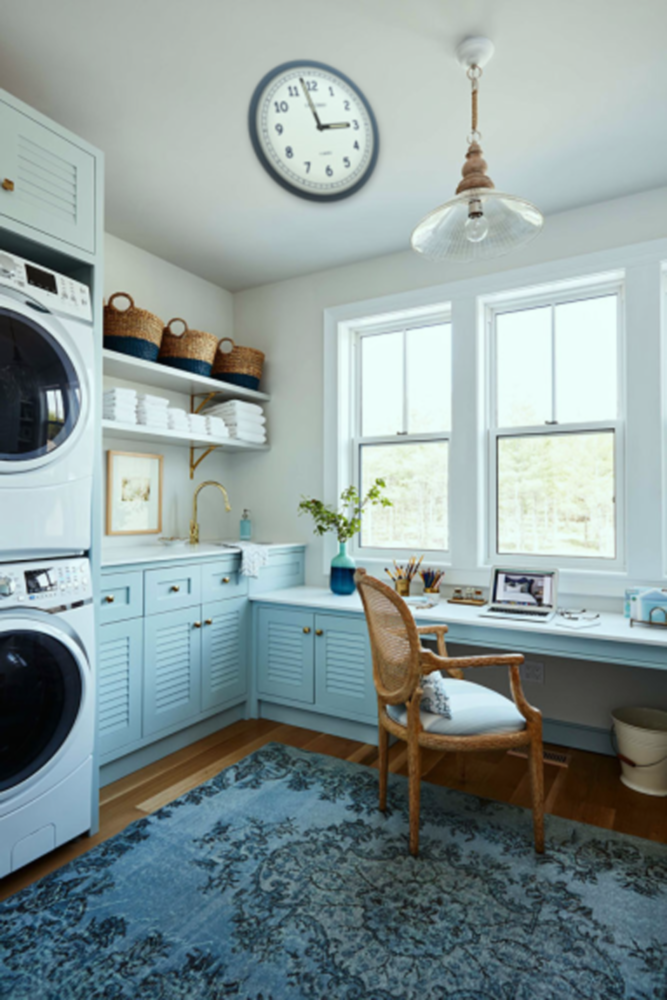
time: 2:58
